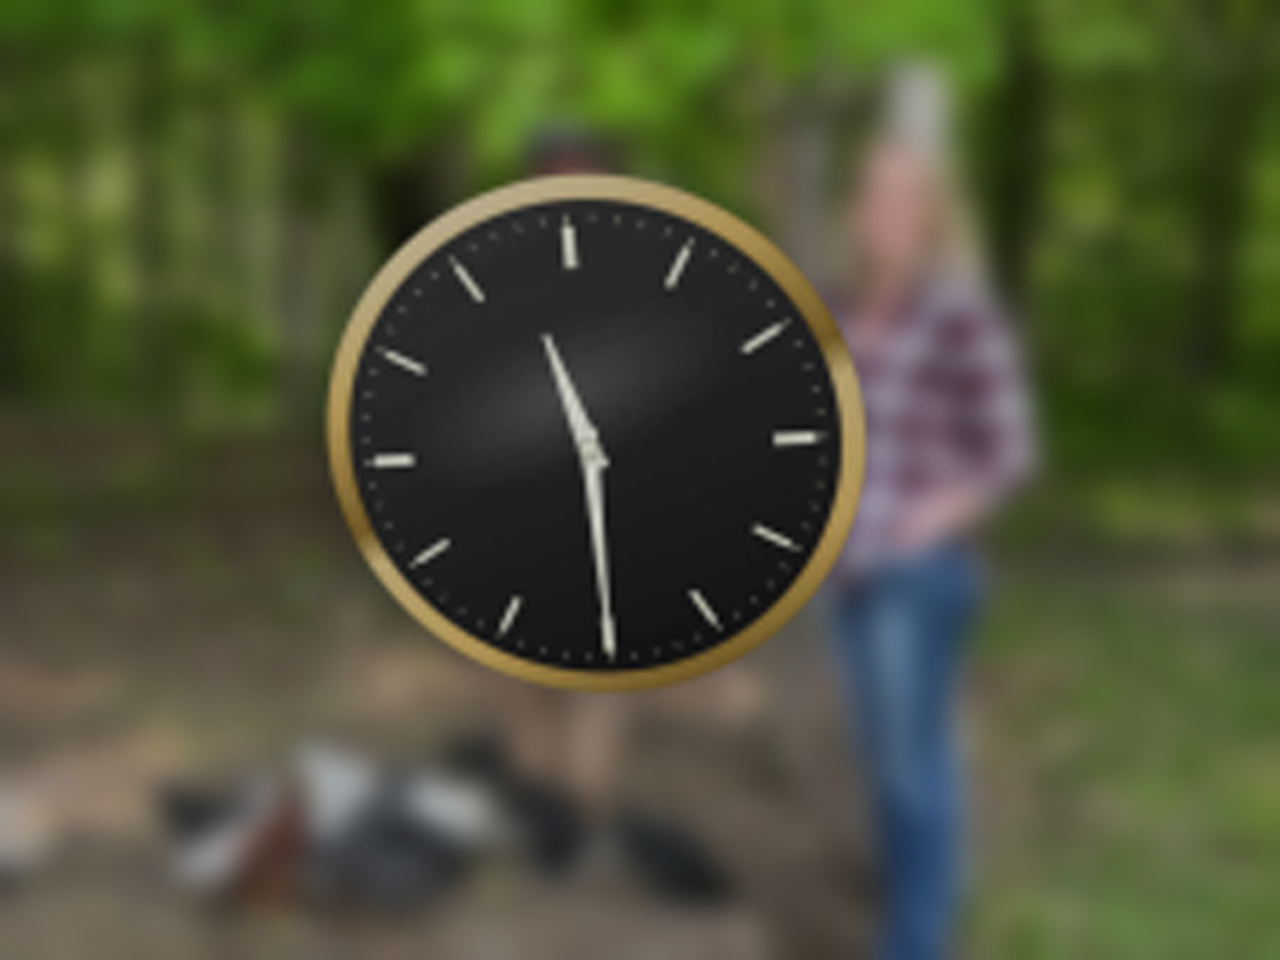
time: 11:30
